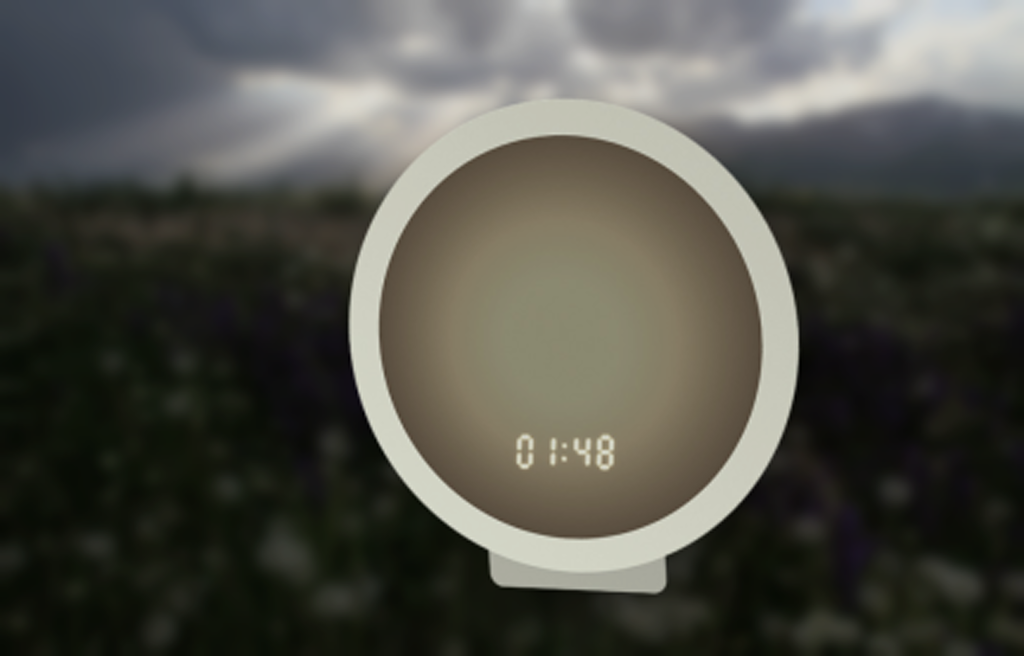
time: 1:48
